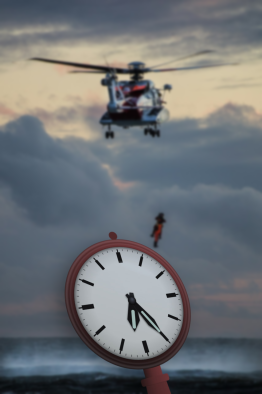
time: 6:25
